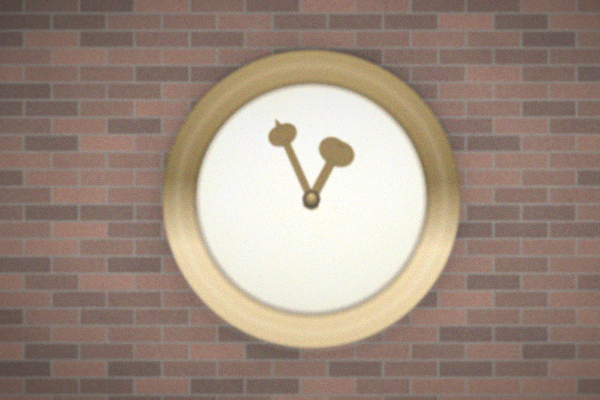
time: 12:56
